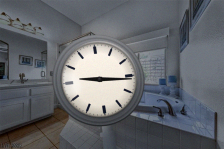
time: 9:16
